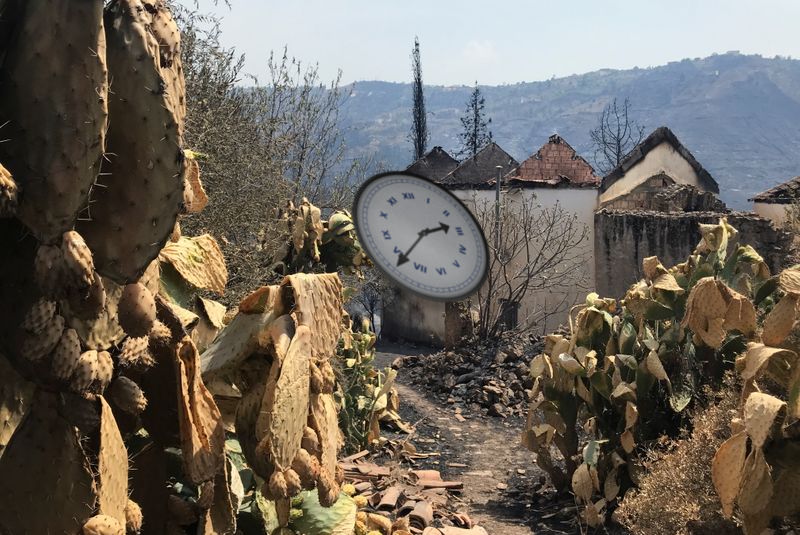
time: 2:39
